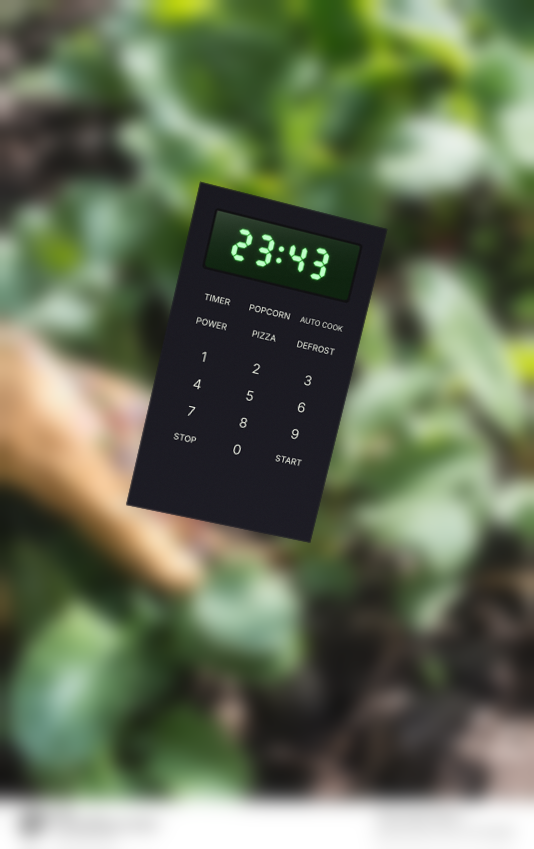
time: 23:43
